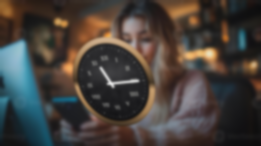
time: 11:15
